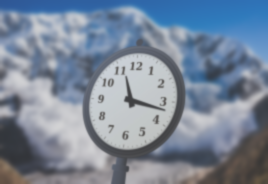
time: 11:17
